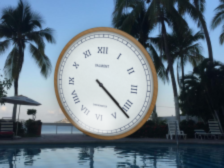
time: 4:22
